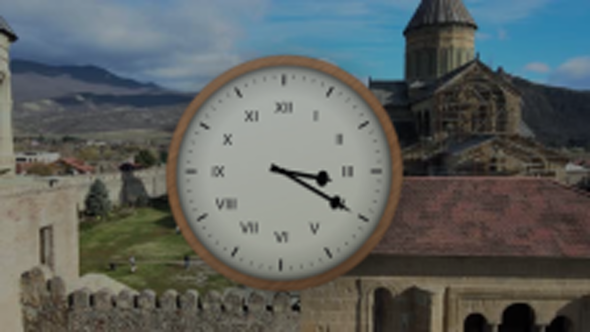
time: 3:20
